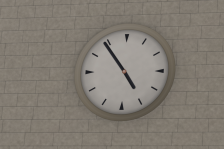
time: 4:54
